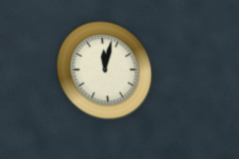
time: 12:03
